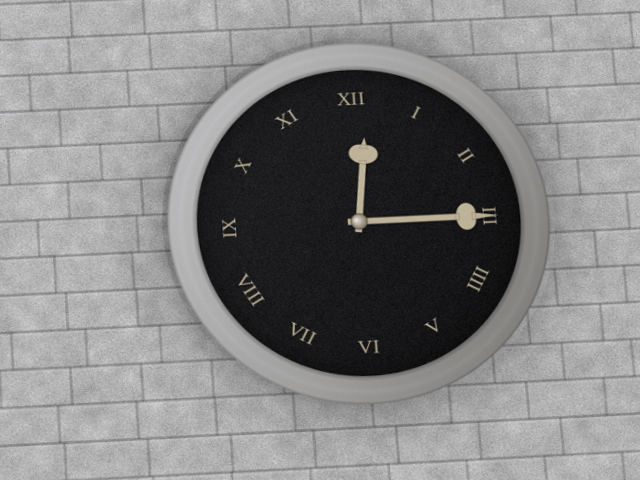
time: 12:15
